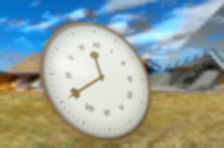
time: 11:40
